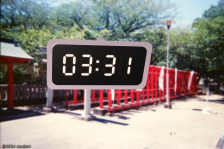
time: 3:31
